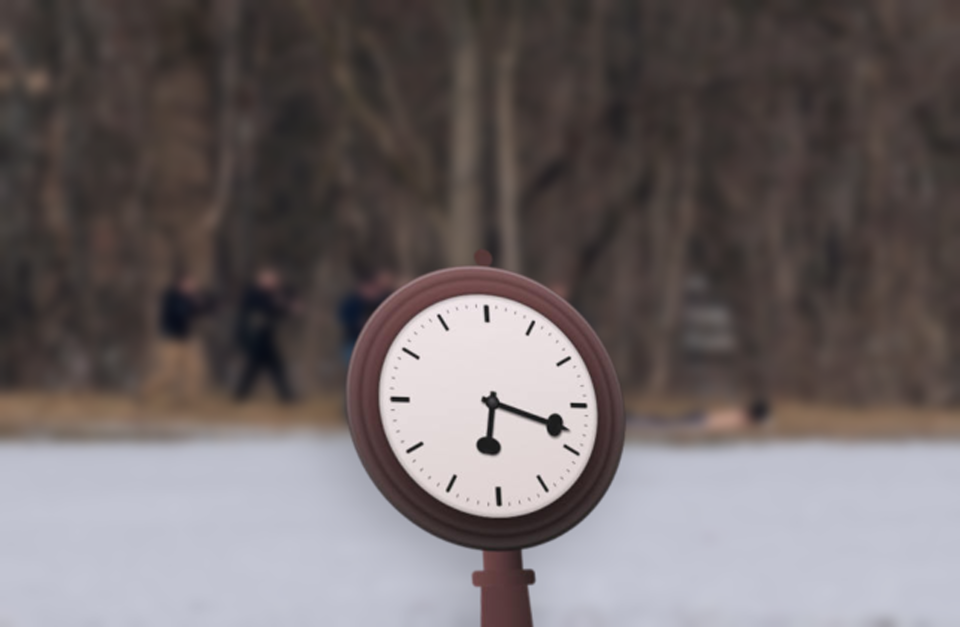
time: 6:18
